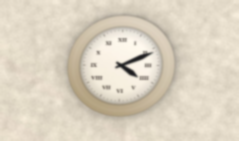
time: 4:11
